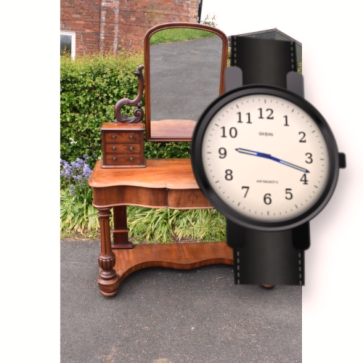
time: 9:18
